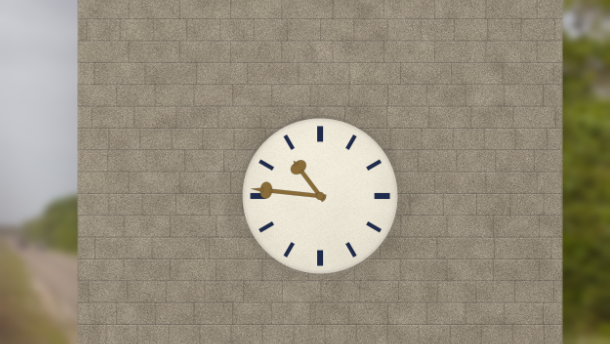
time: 10:46
